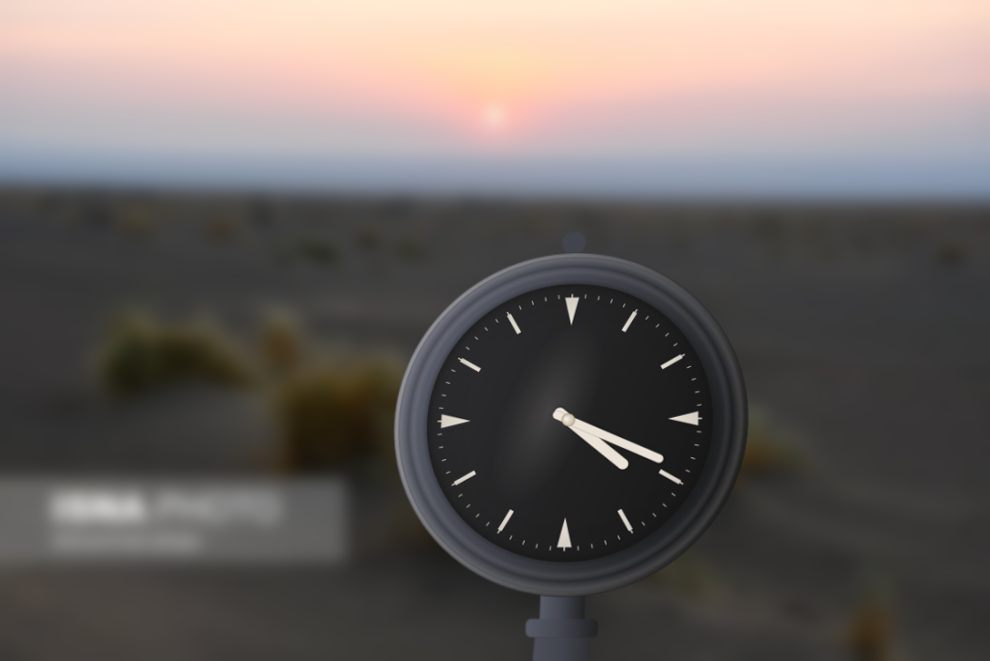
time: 4:19
